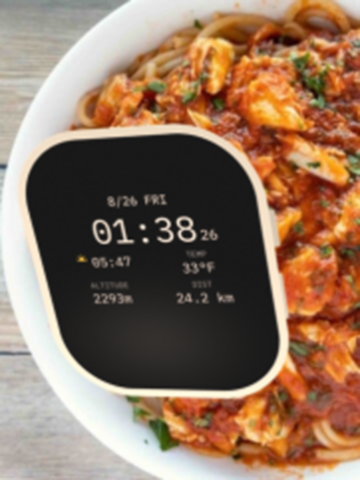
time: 1:38
